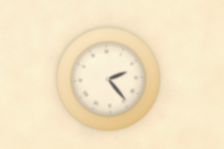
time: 2:24
